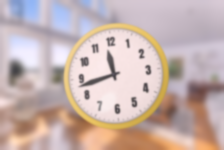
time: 11:43
